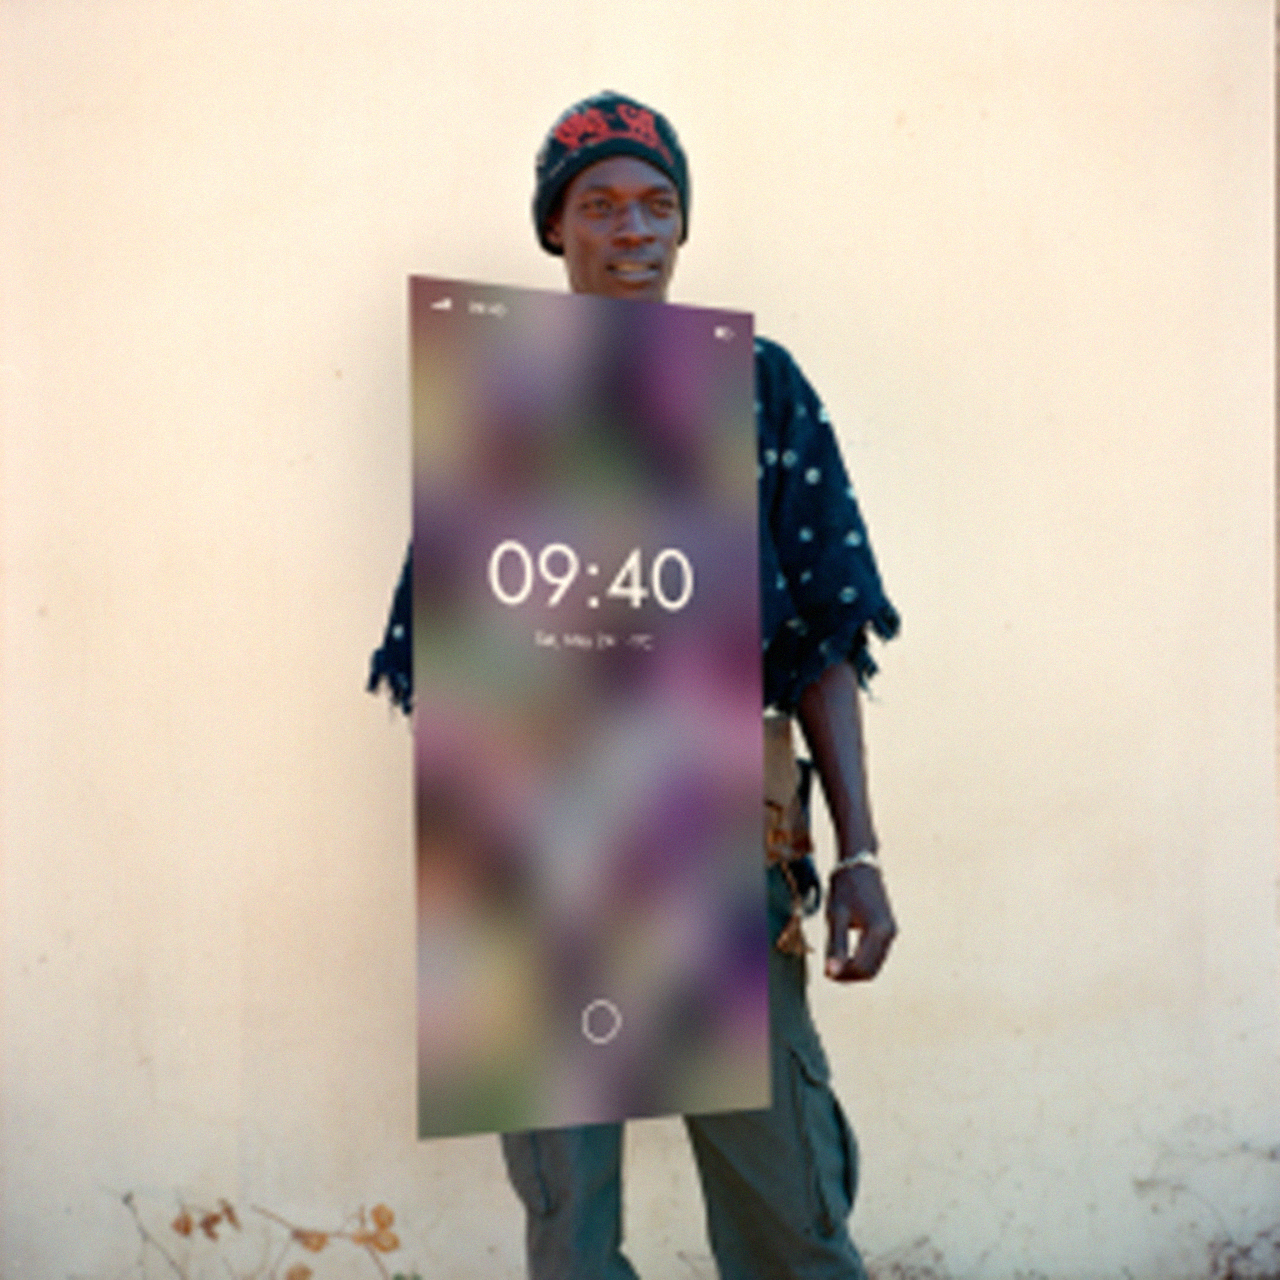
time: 9:40
